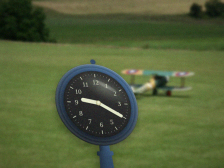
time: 9:20
